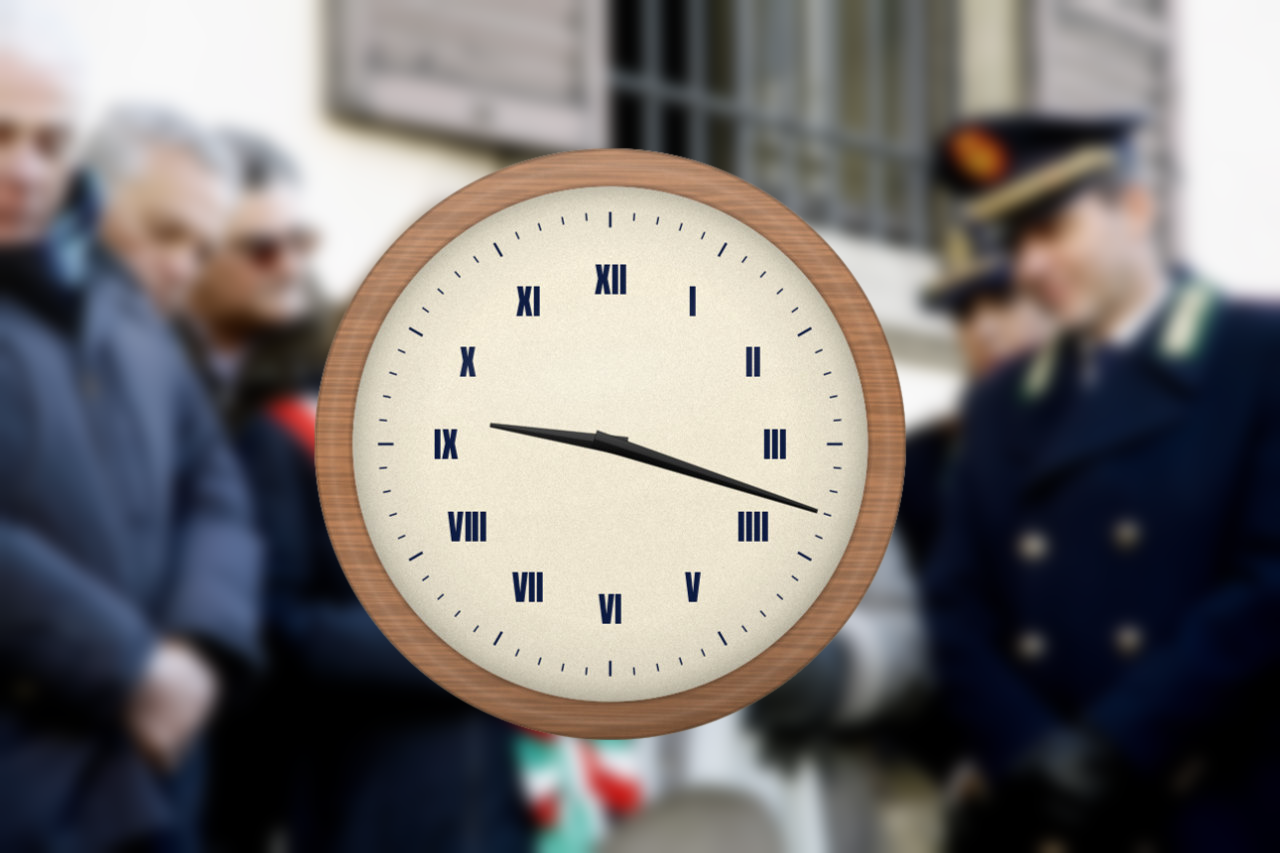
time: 9:18
